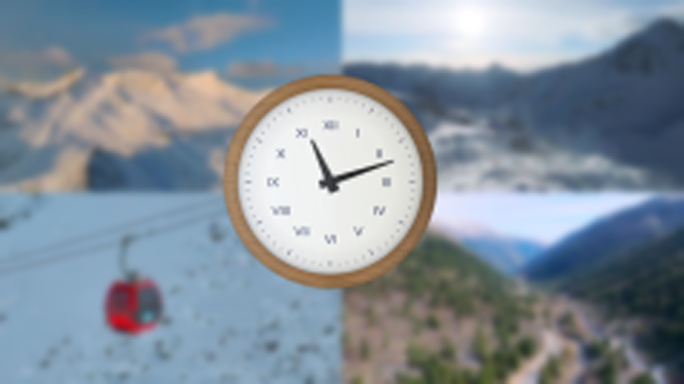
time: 11:12
